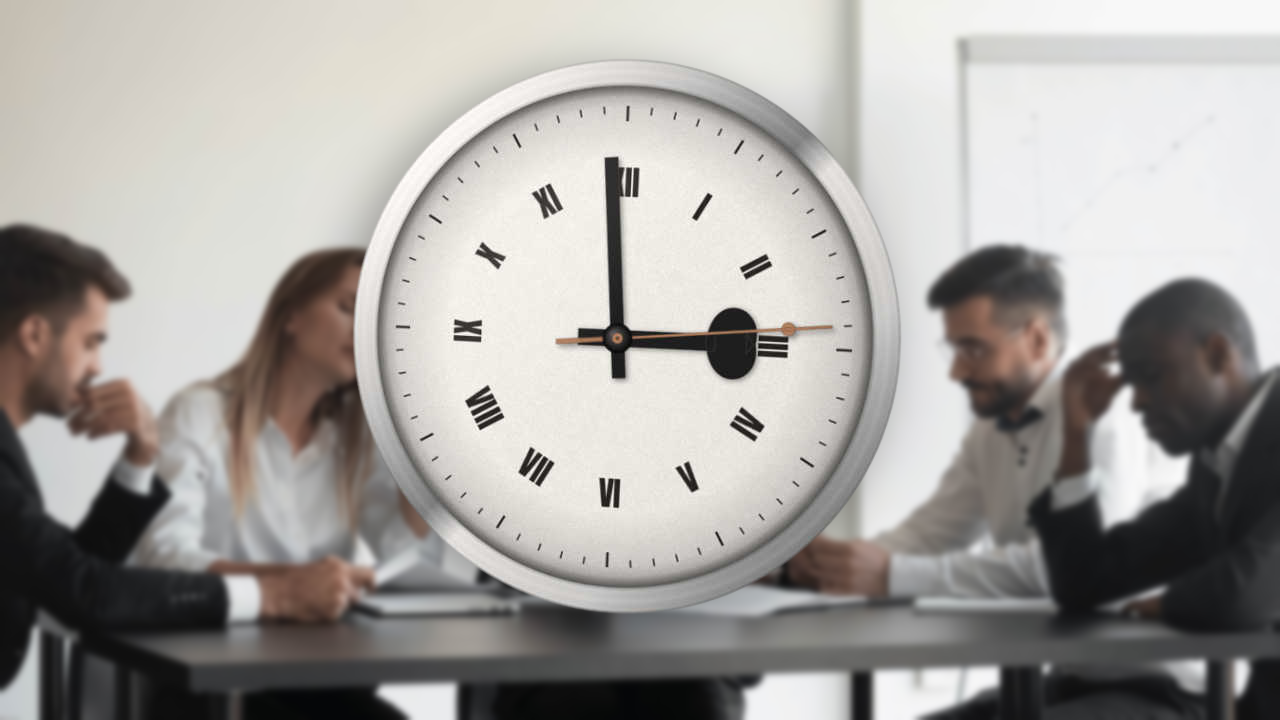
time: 2:59:14
